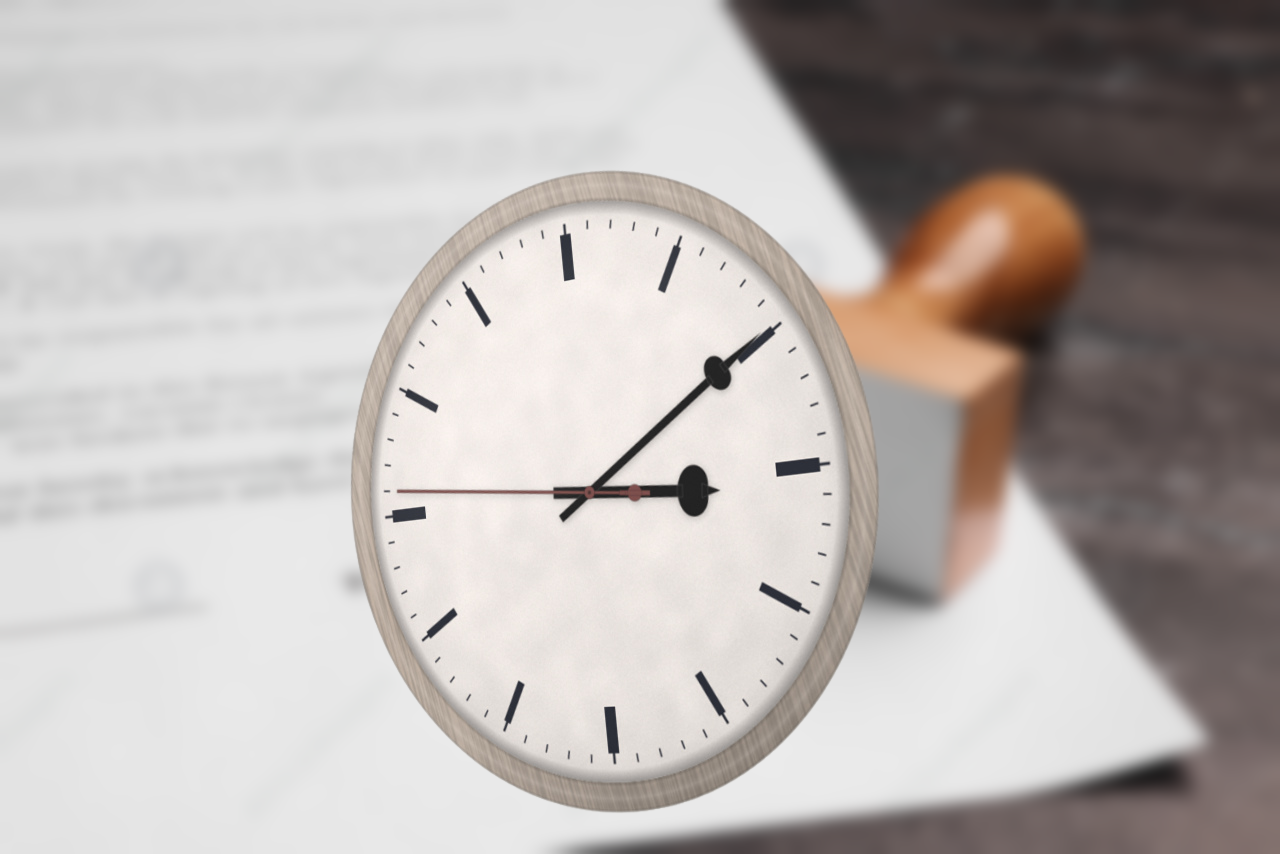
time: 3:09:46
